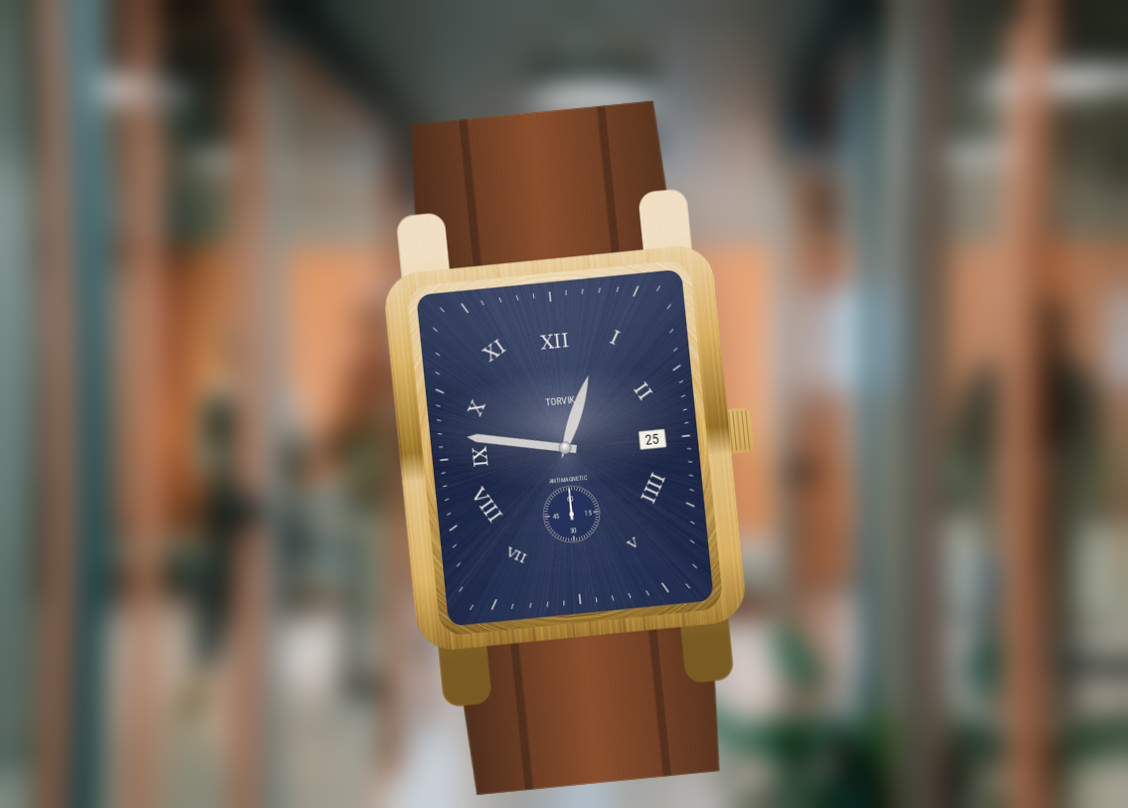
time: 12:47
